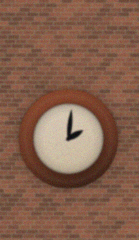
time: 2:01
